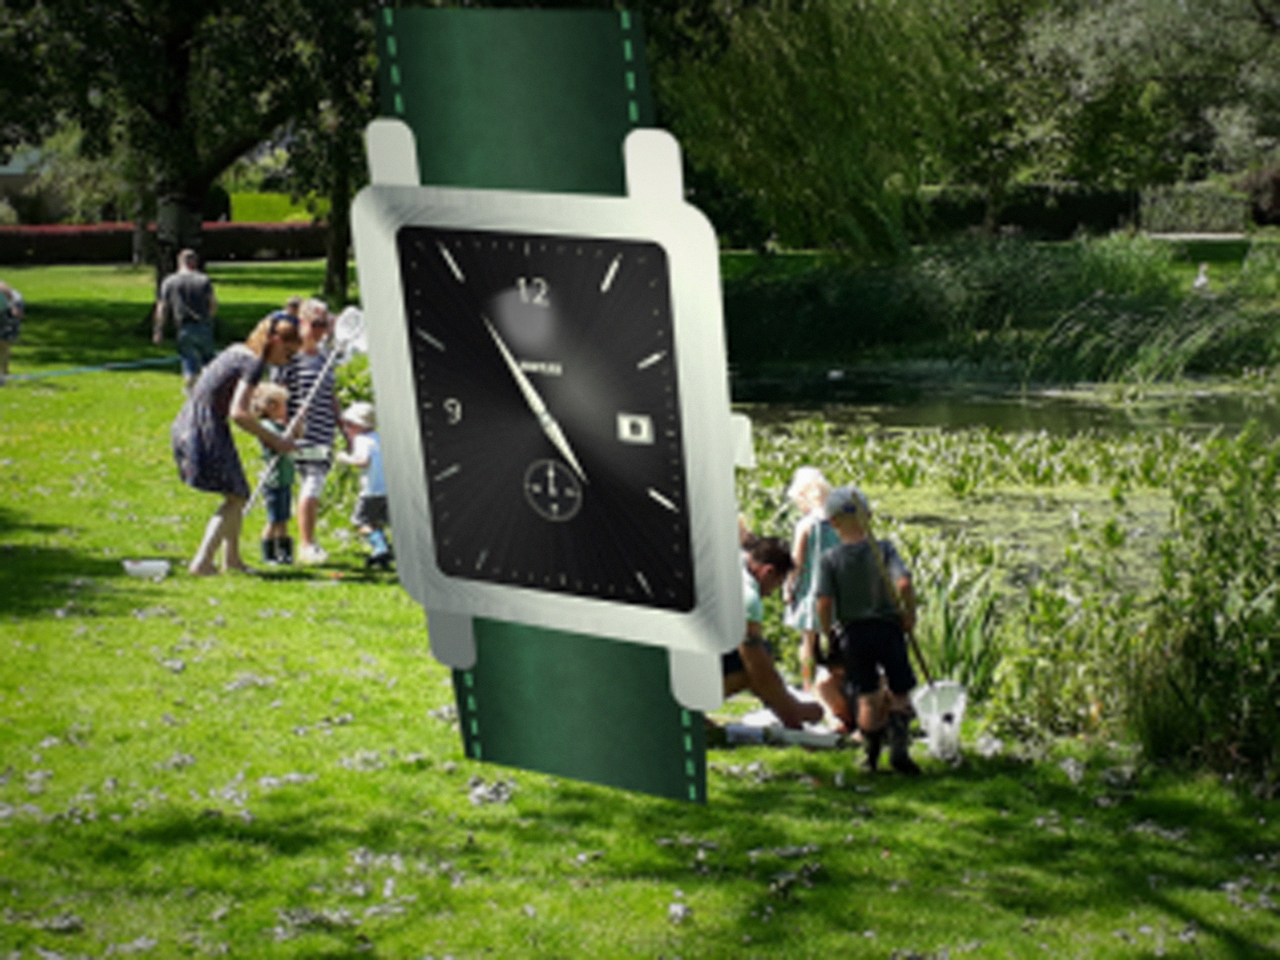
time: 4:55
